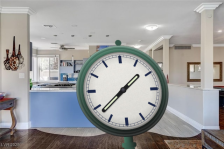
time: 1:38
